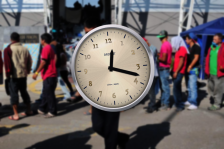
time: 12:18
